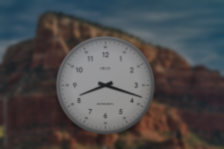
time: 8:18
